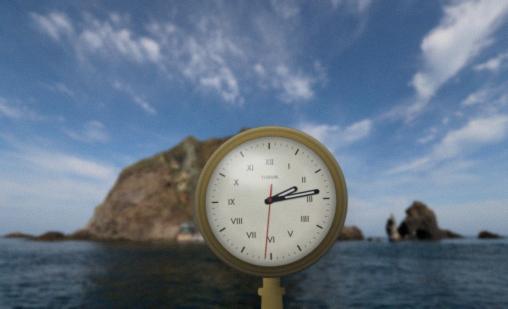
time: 2:13:31
